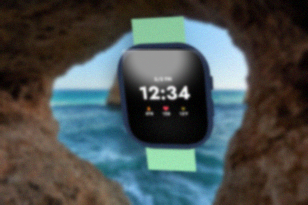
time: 12:34
